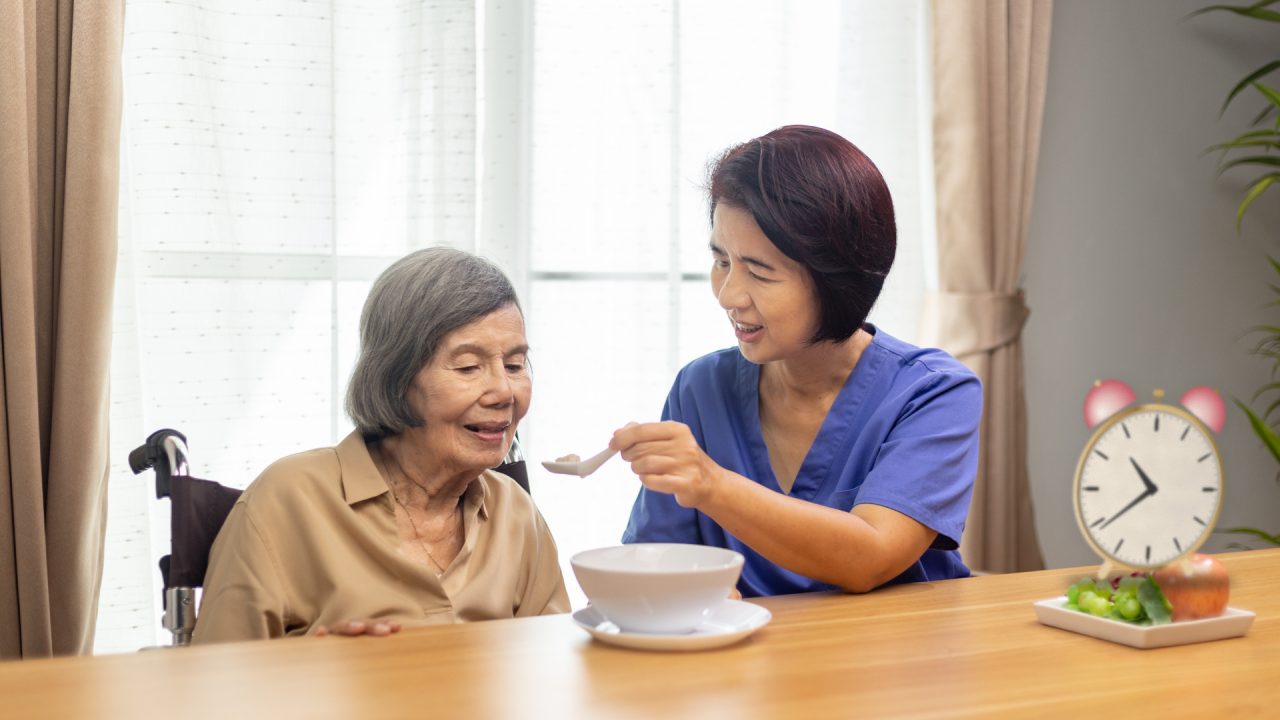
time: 10:39
